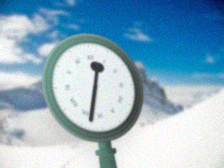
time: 12:33
